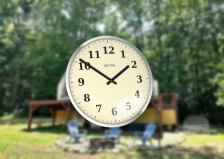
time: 1:51
